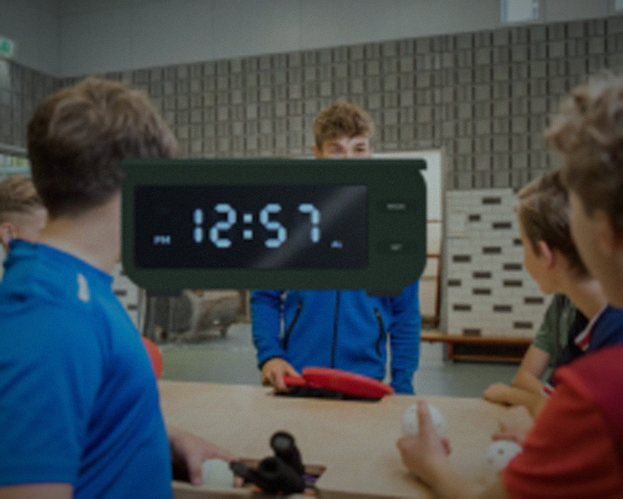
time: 12:57
